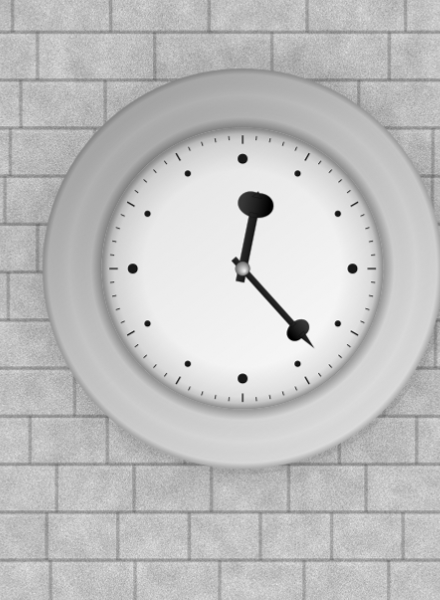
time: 12:23
